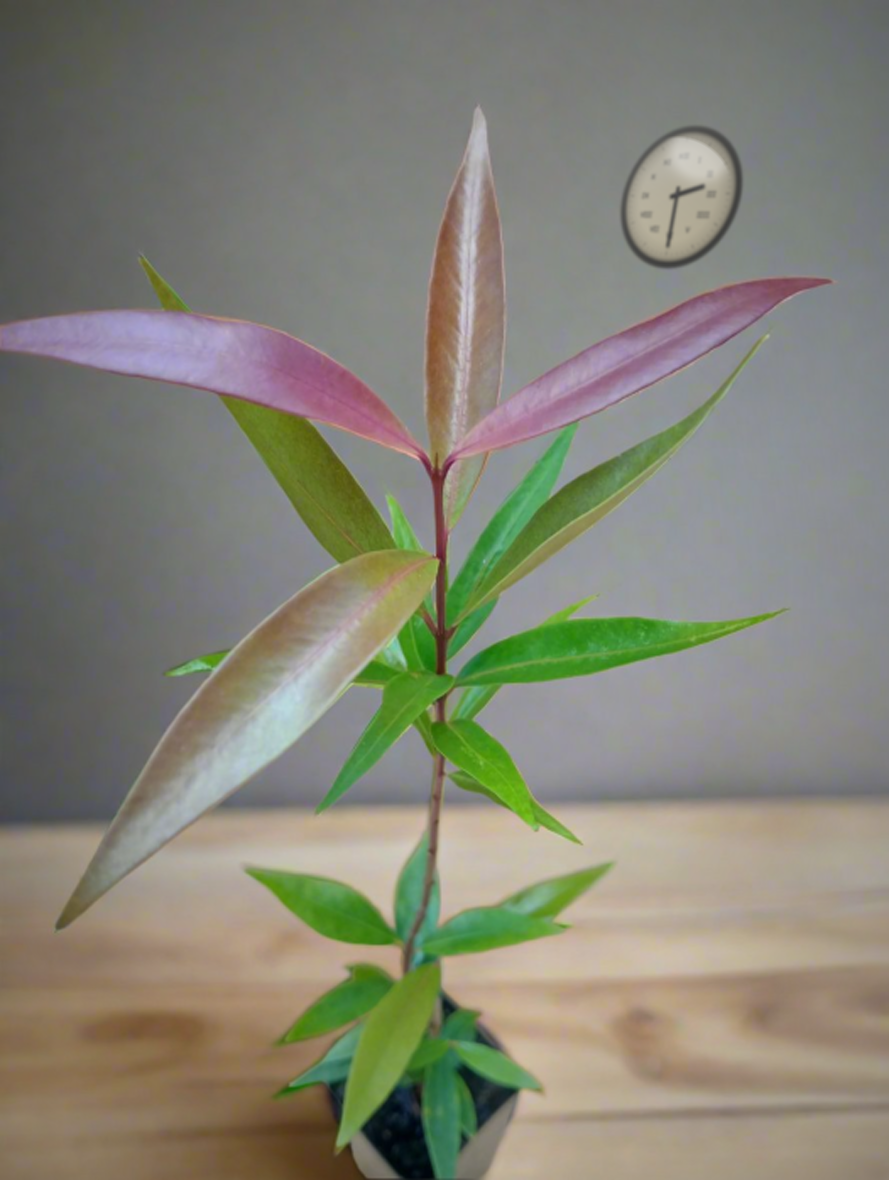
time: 2:30
